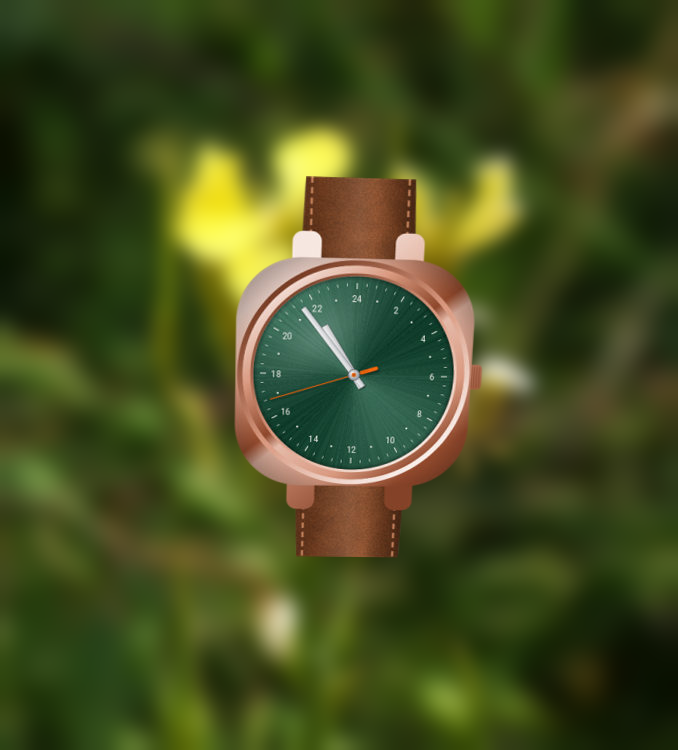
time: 21:53:42
